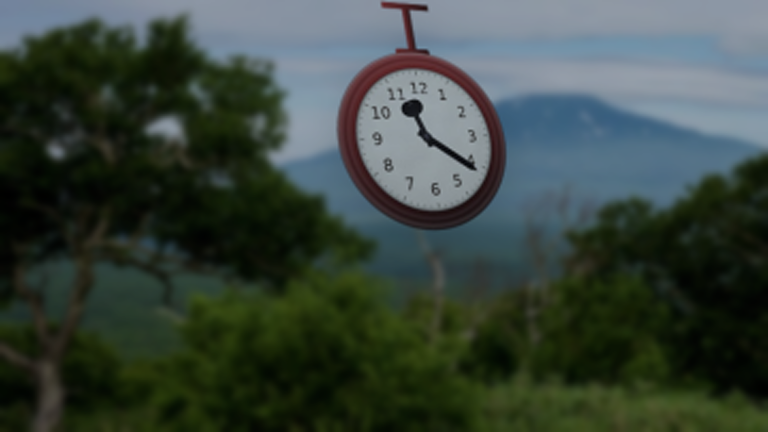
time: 11:21
